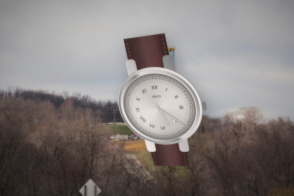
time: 5:22
